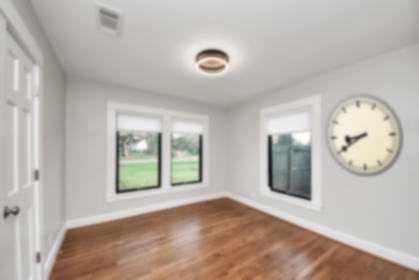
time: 8:40
